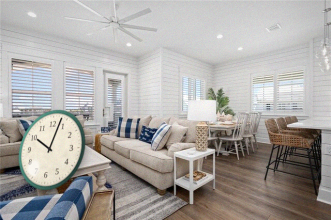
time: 10:03
